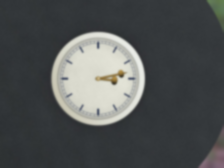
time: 3:13
